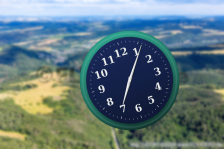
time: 7:06
